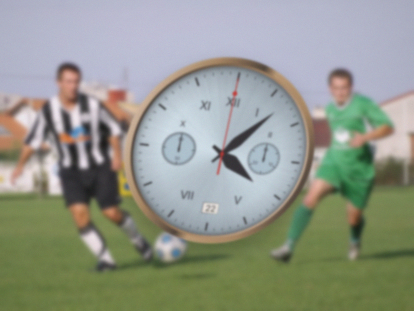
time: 4:07
